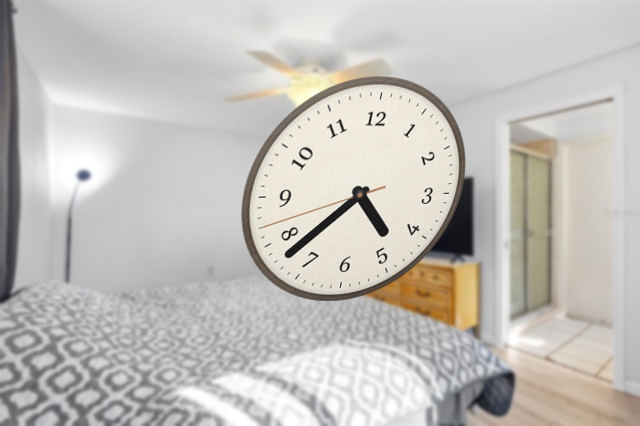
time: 4:37:42
